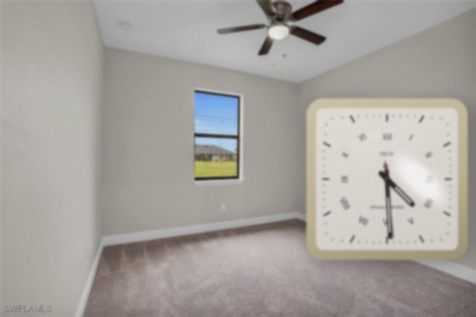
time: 4:29:29
